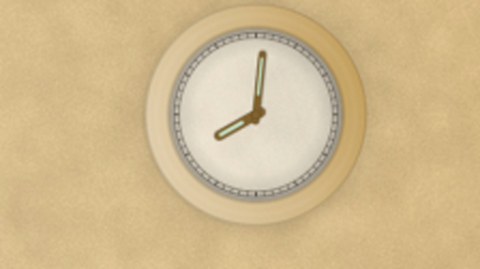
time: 8:01
